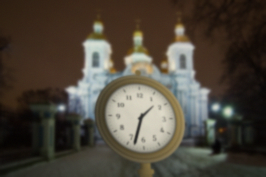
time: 1:33
